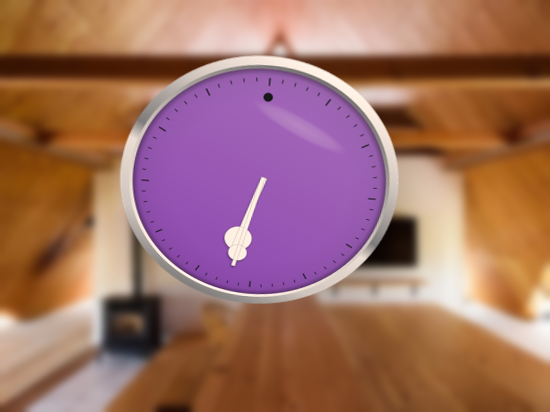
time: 6:32
